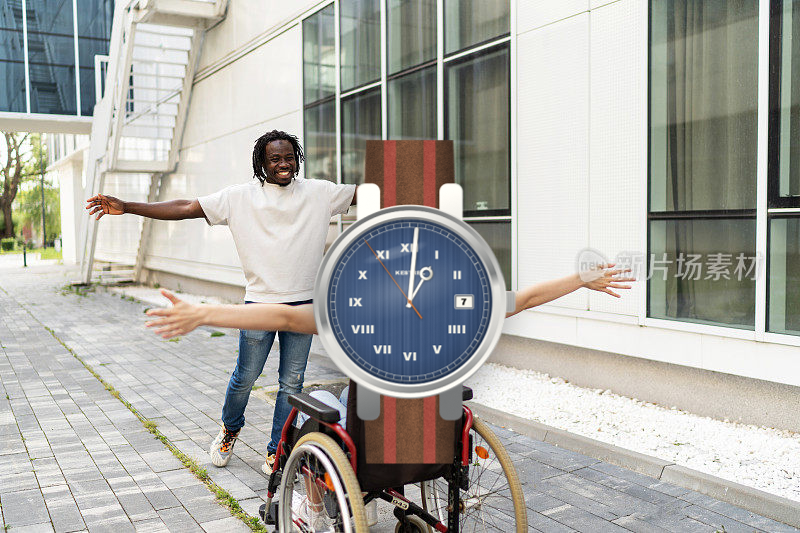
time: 1:00:54
